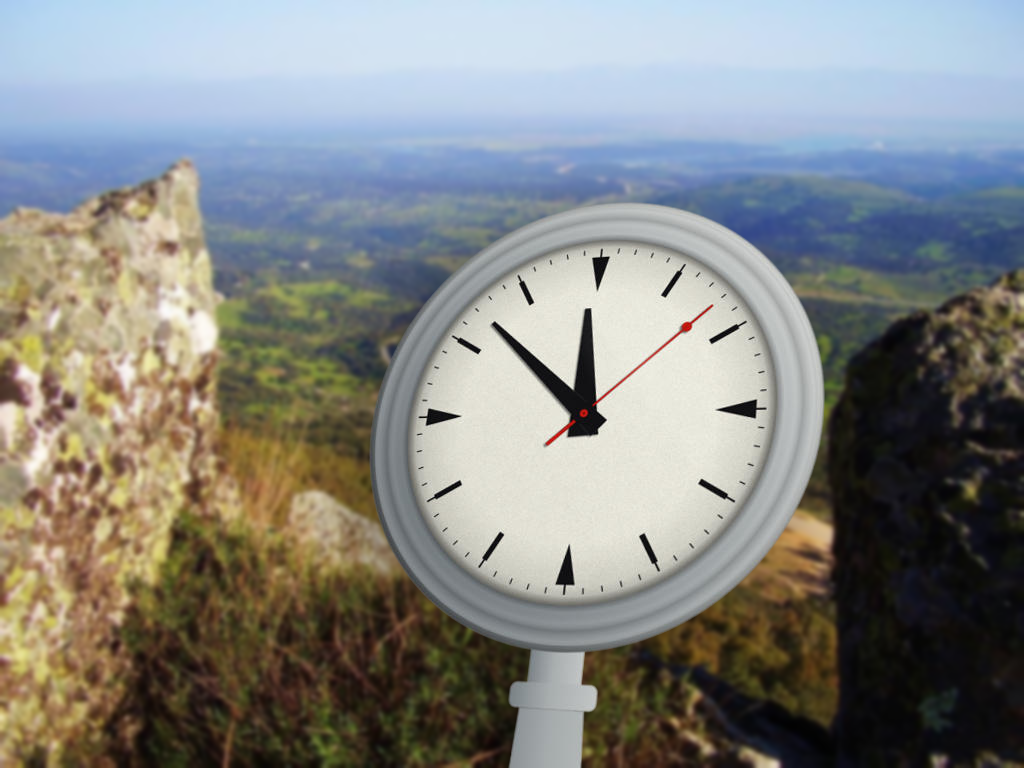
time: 11:52:08
